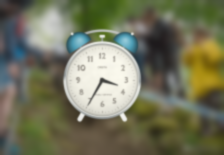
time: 3:35
